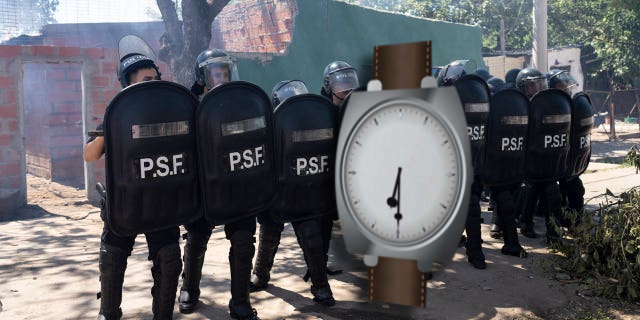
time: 6:30
